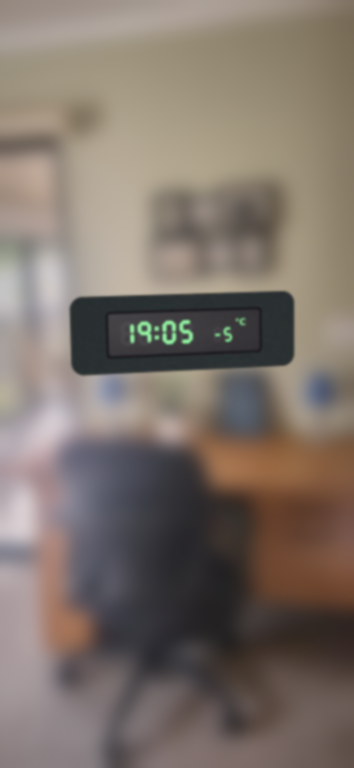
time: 19:05
